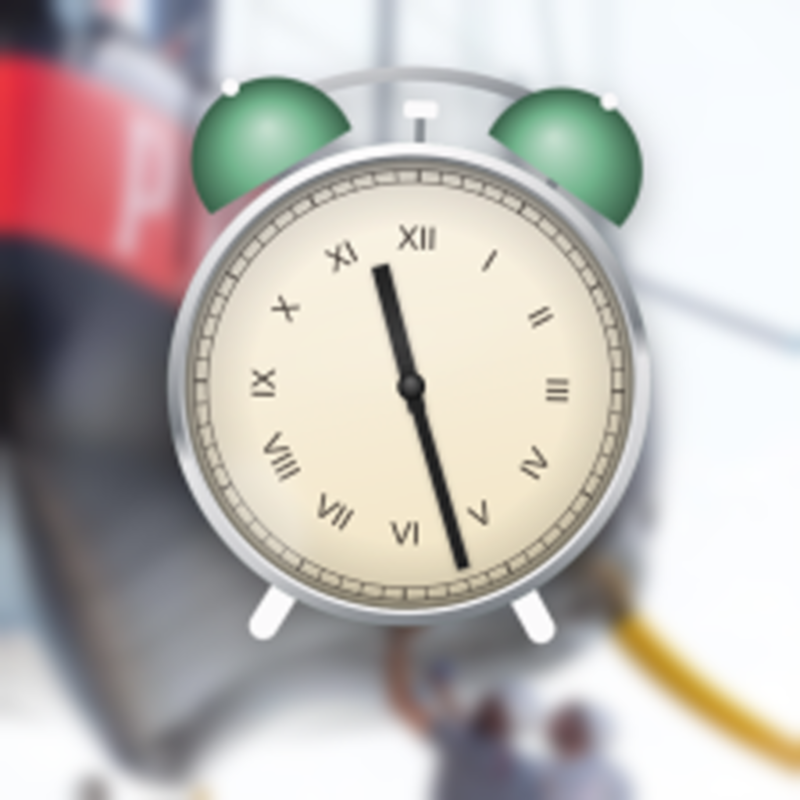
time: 11:27
